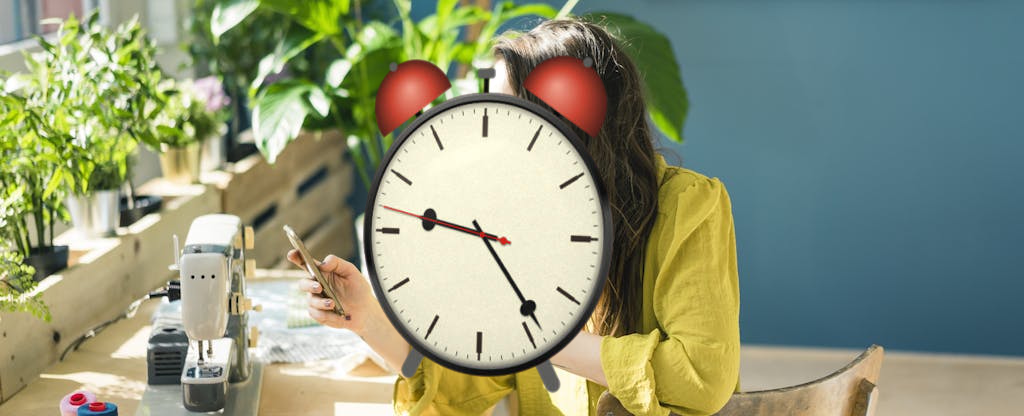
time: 9:23:47
